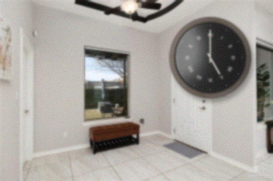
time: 5:00
